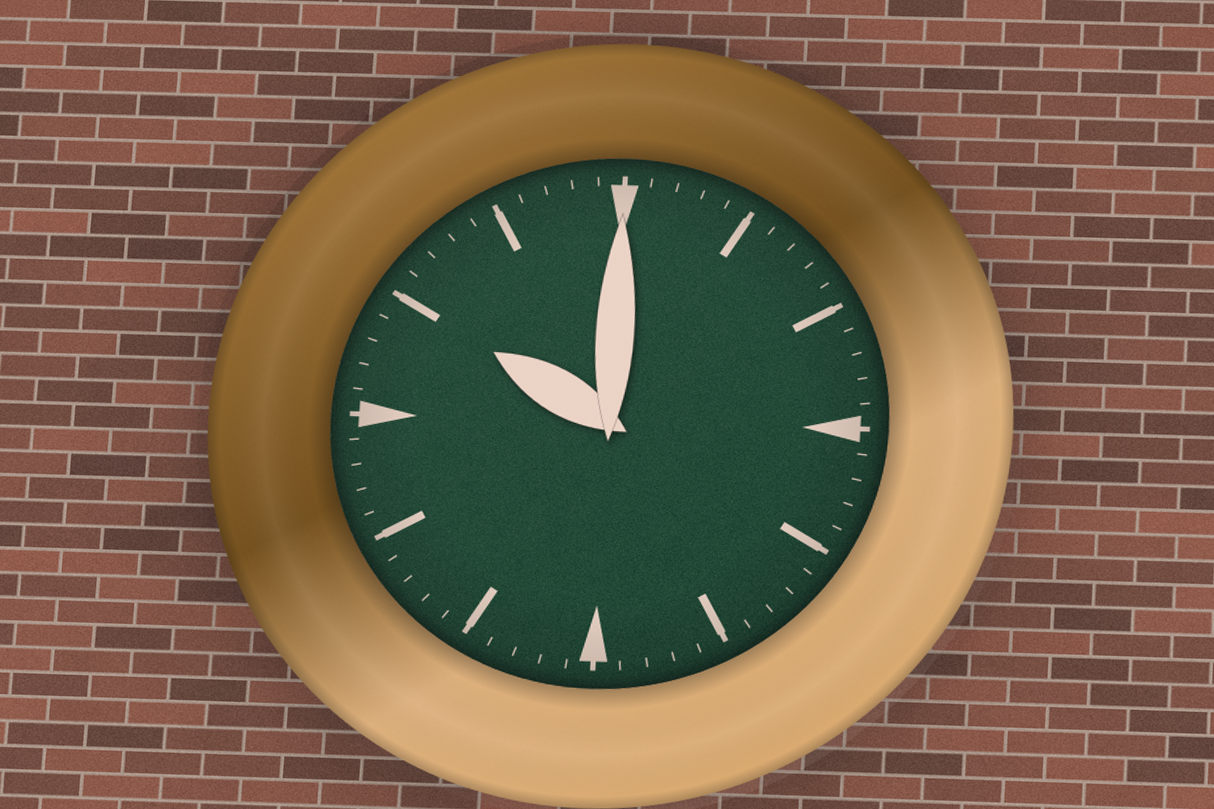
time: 10:00
